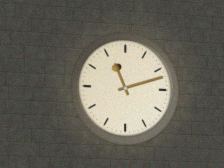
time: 11:12
